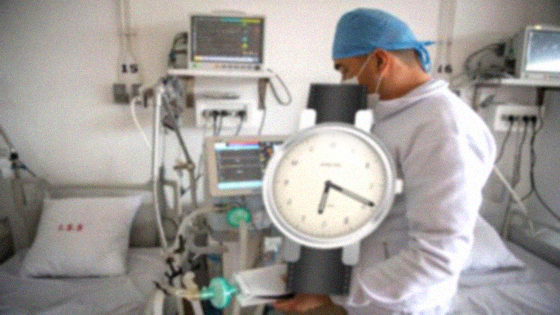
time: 6:19
